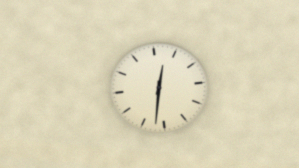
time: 12:32
